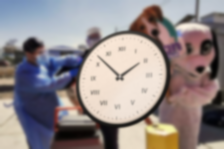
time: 1:52
